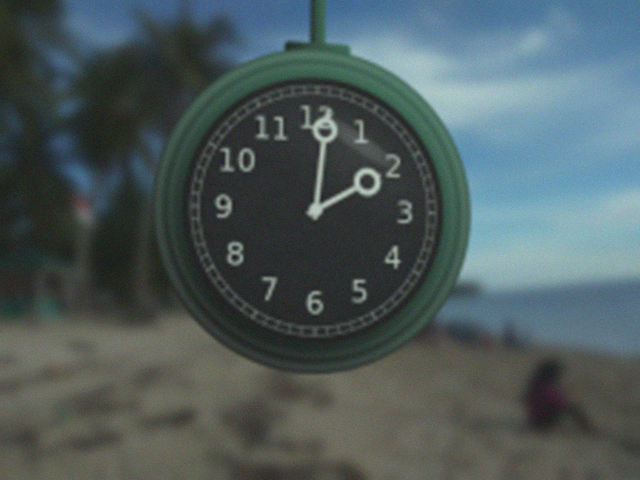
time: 2:01
